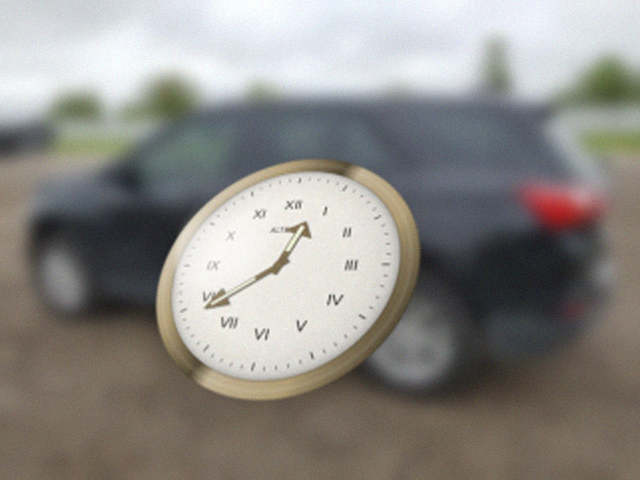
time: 12:39
